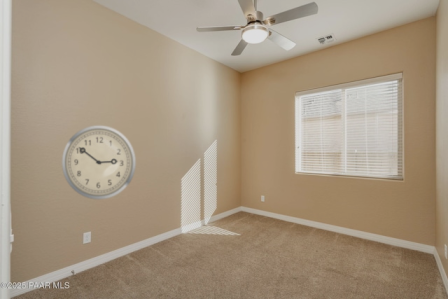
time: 2:51
